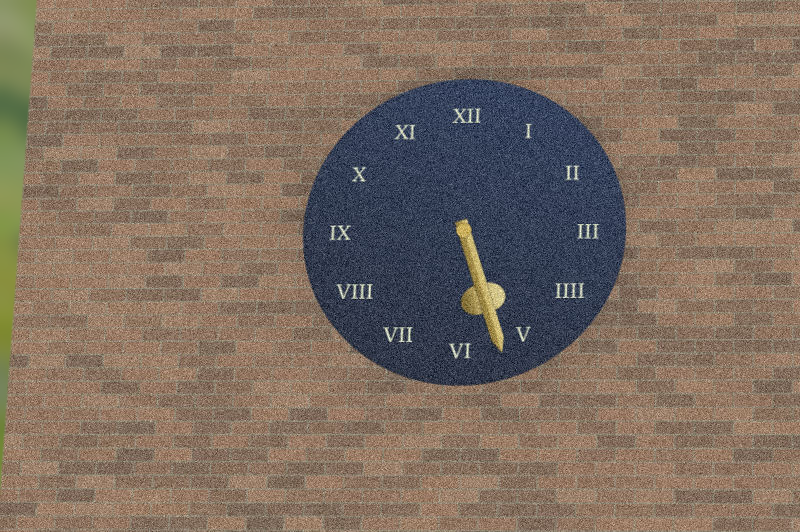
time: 5:27
